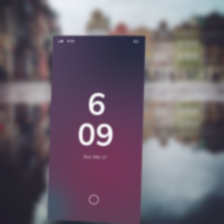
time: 6:09
